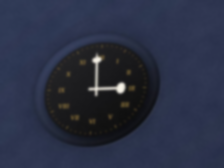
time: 2:59
